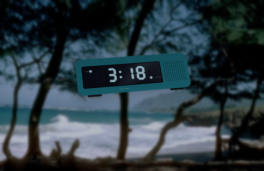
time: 3:18
